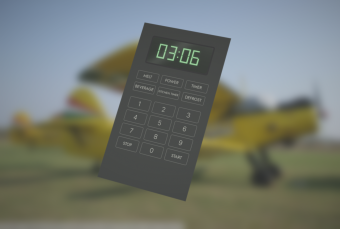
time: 3:06
